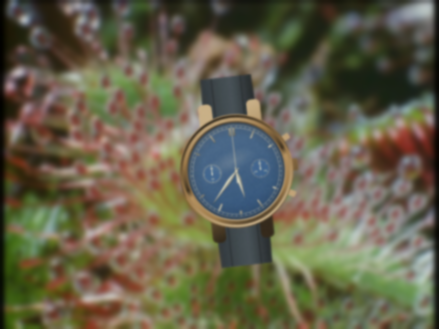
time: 5:37
